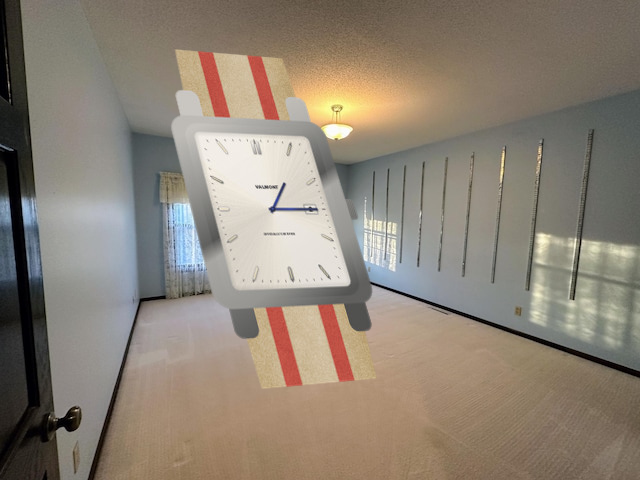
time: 1:15
